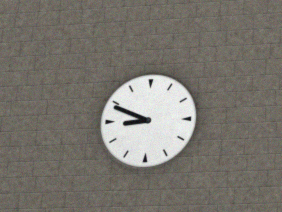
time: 8:49
